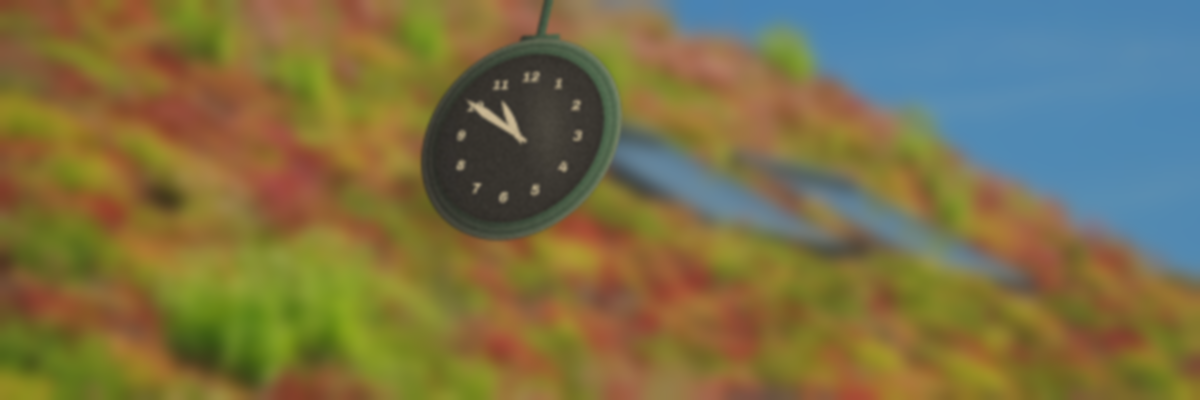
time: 10:50
